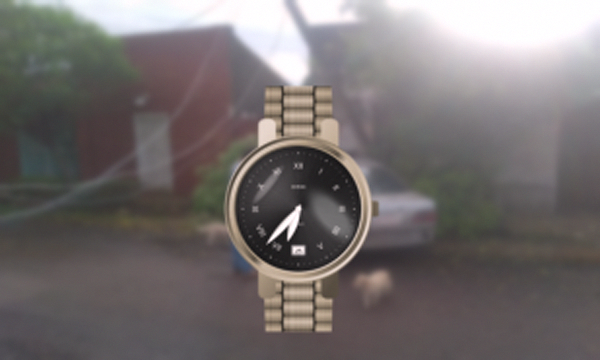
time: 6:37
